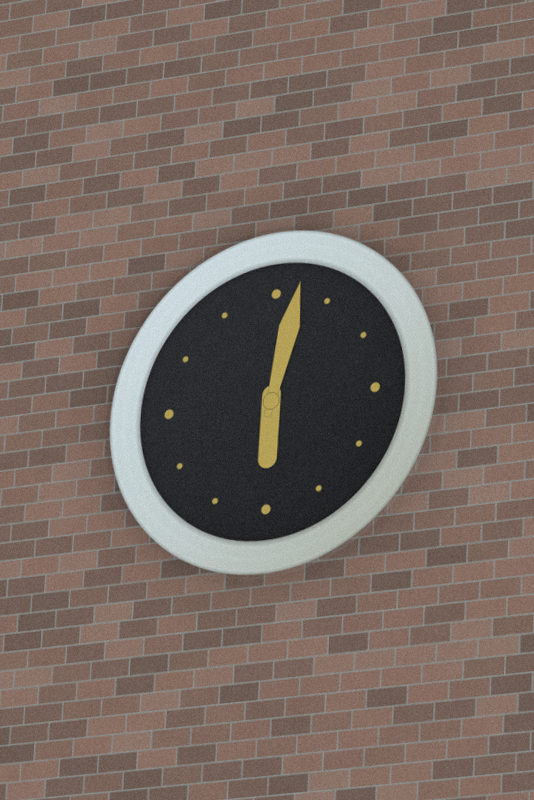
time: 6:02
